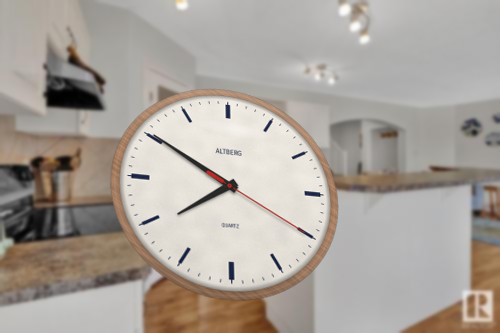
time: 7:50:20
